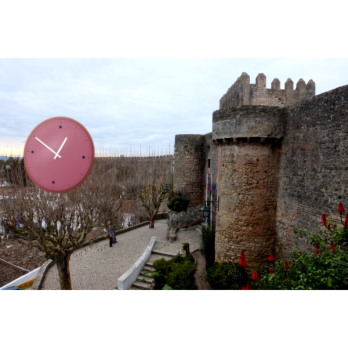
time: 12:50
